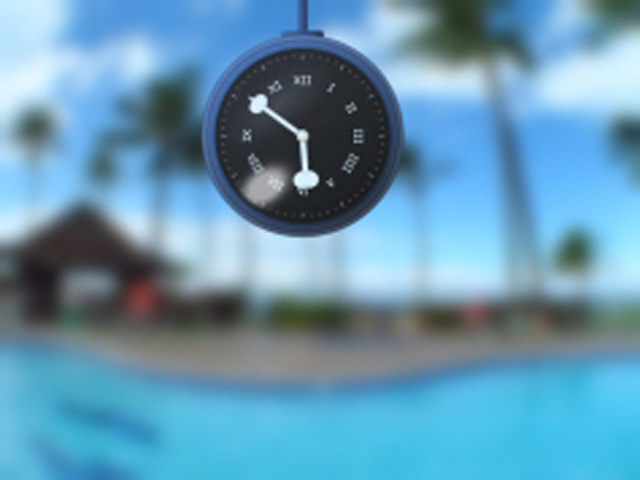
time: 5:51
